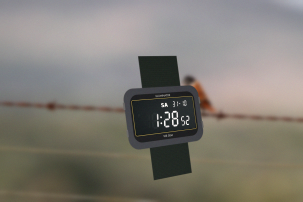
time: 1:28:52
